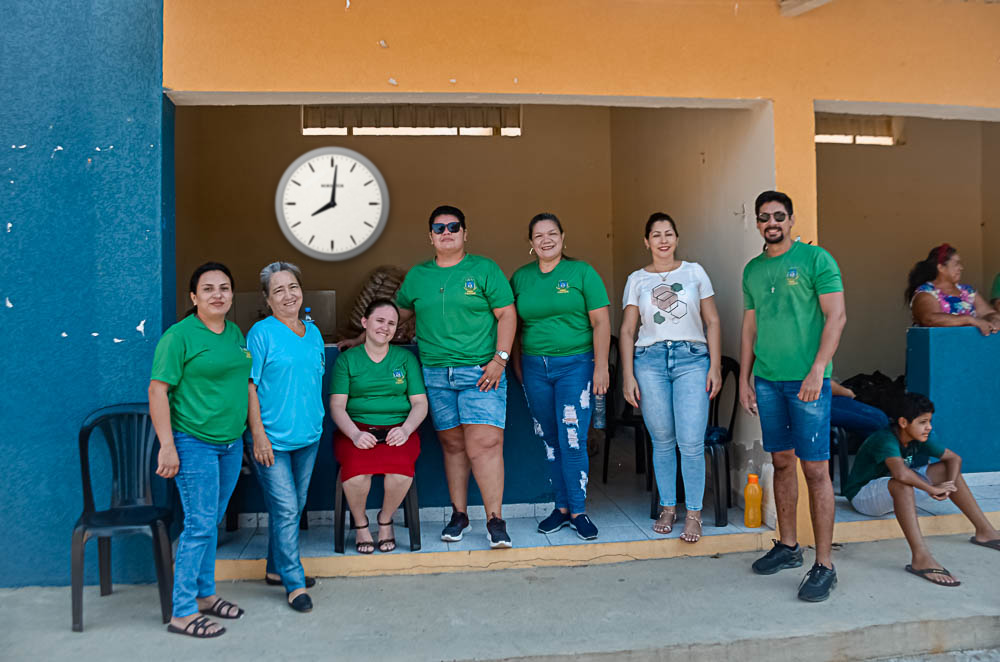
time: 8:01
